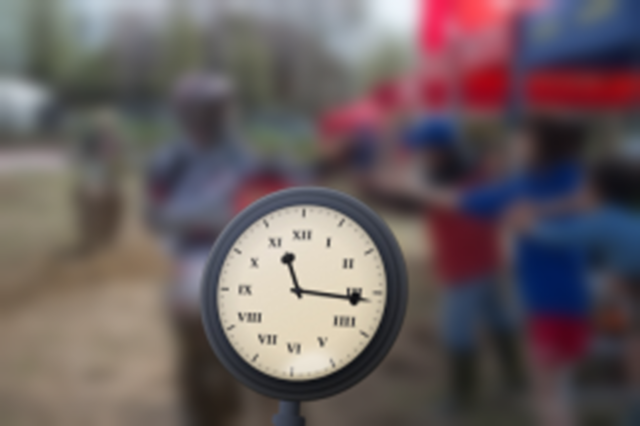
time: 11:16
